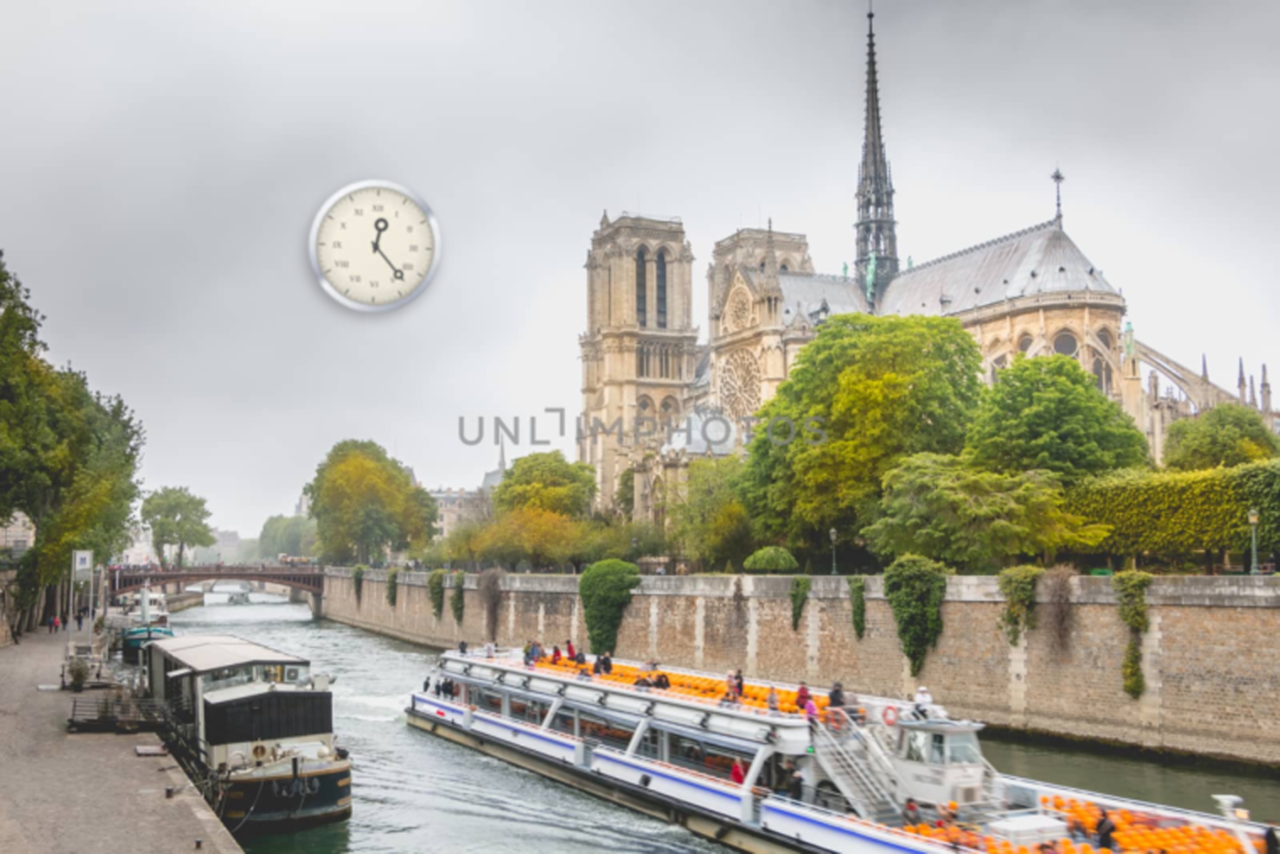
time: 12:23
